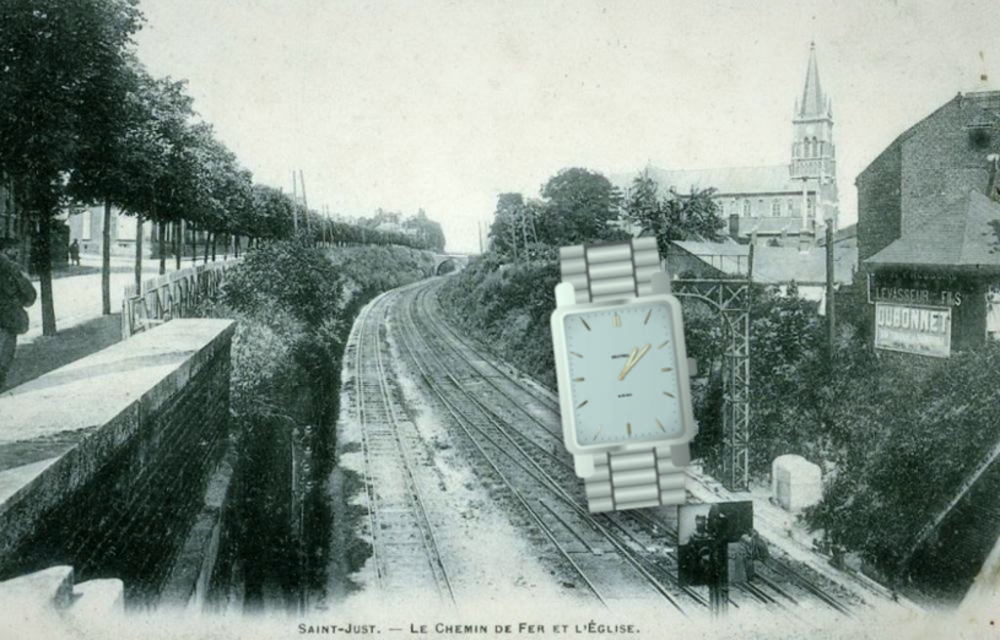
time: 1:08
